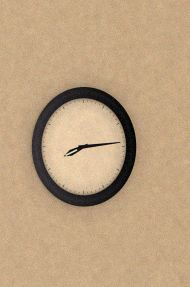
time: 8:14
